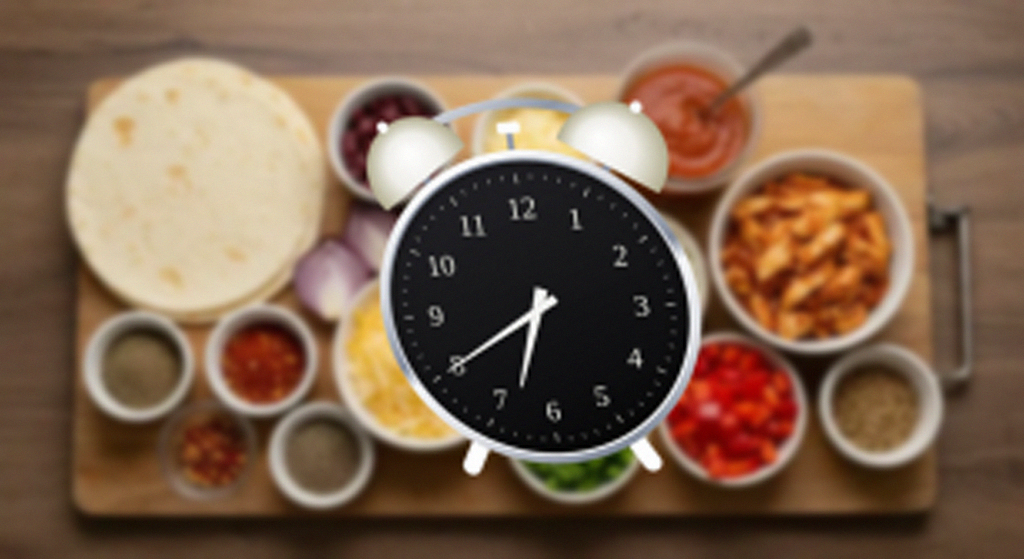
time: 6:40
